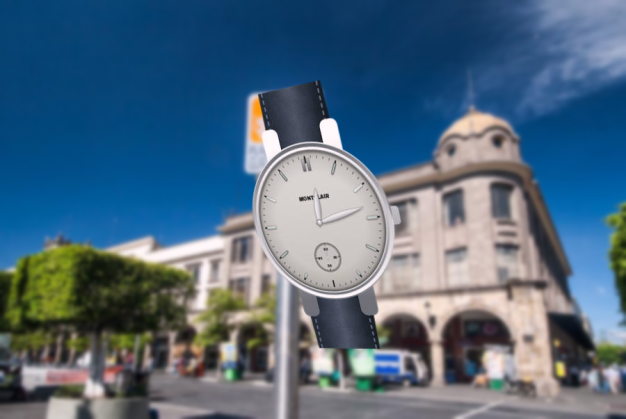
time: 12:13
